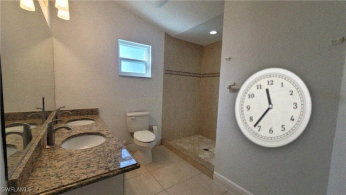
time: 11:37
